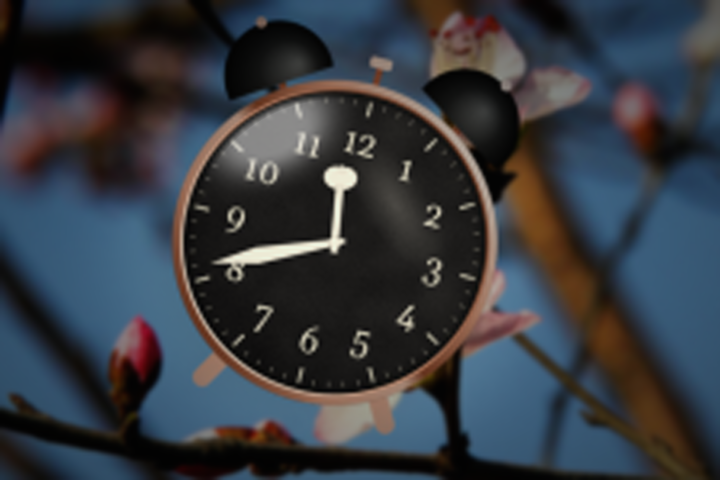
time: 11:41
